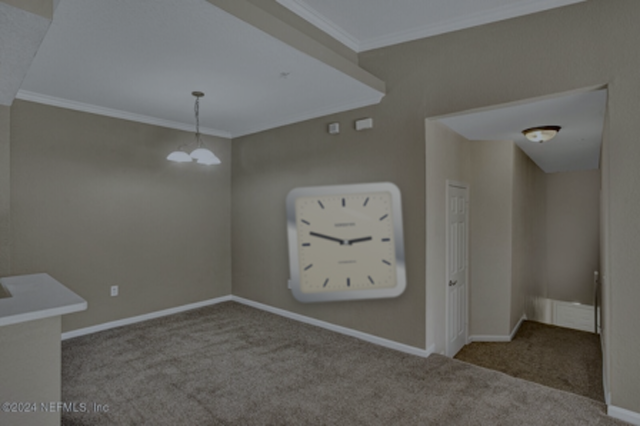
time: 2:48
